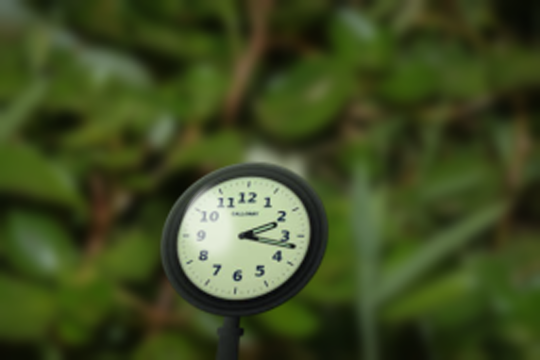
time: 2:17
